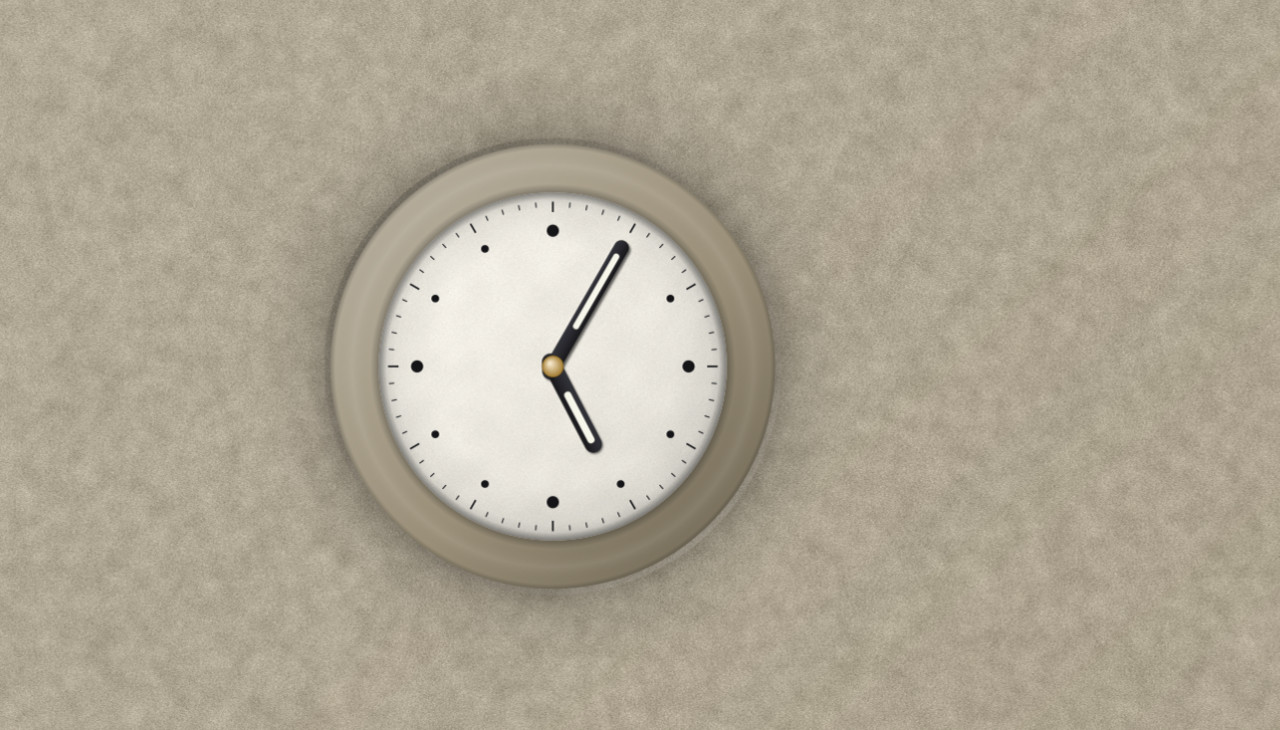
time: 5:05
